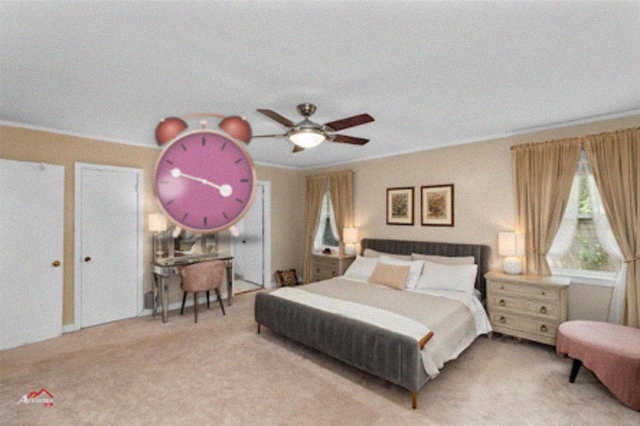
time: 3:48
